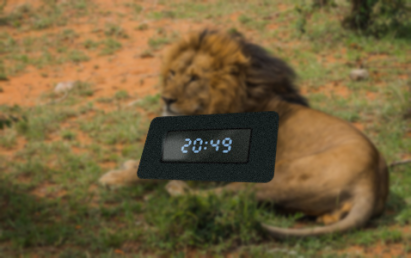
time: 20:49
